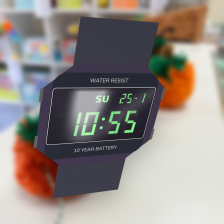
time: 10:55
